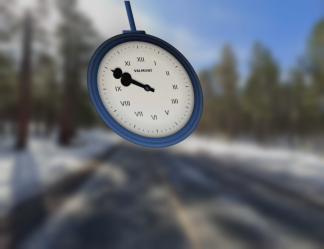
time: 9:50
